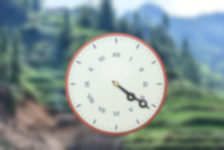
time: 4:21
